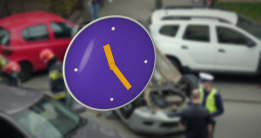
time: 11:24
